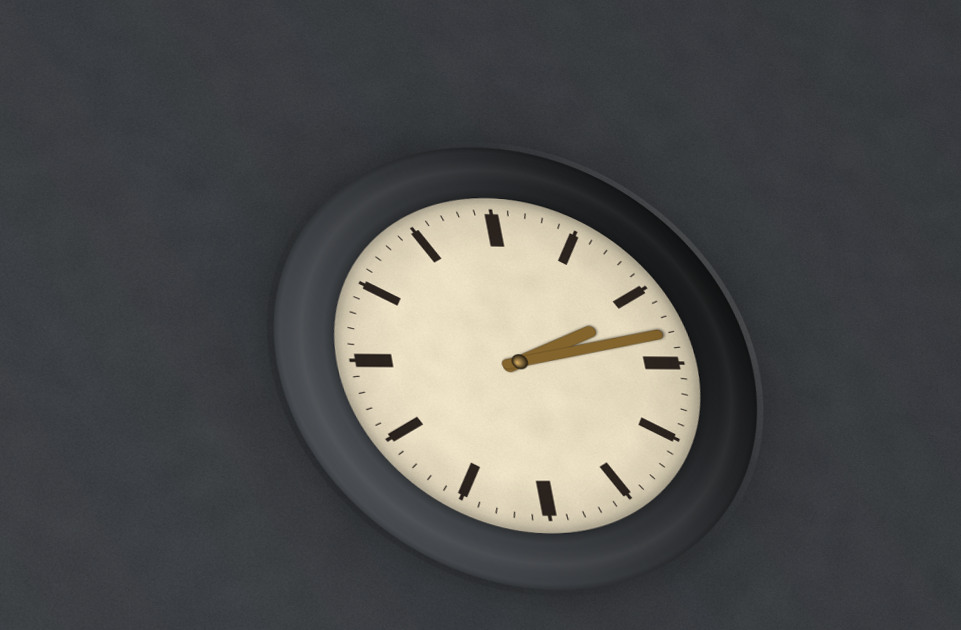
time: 2:13
